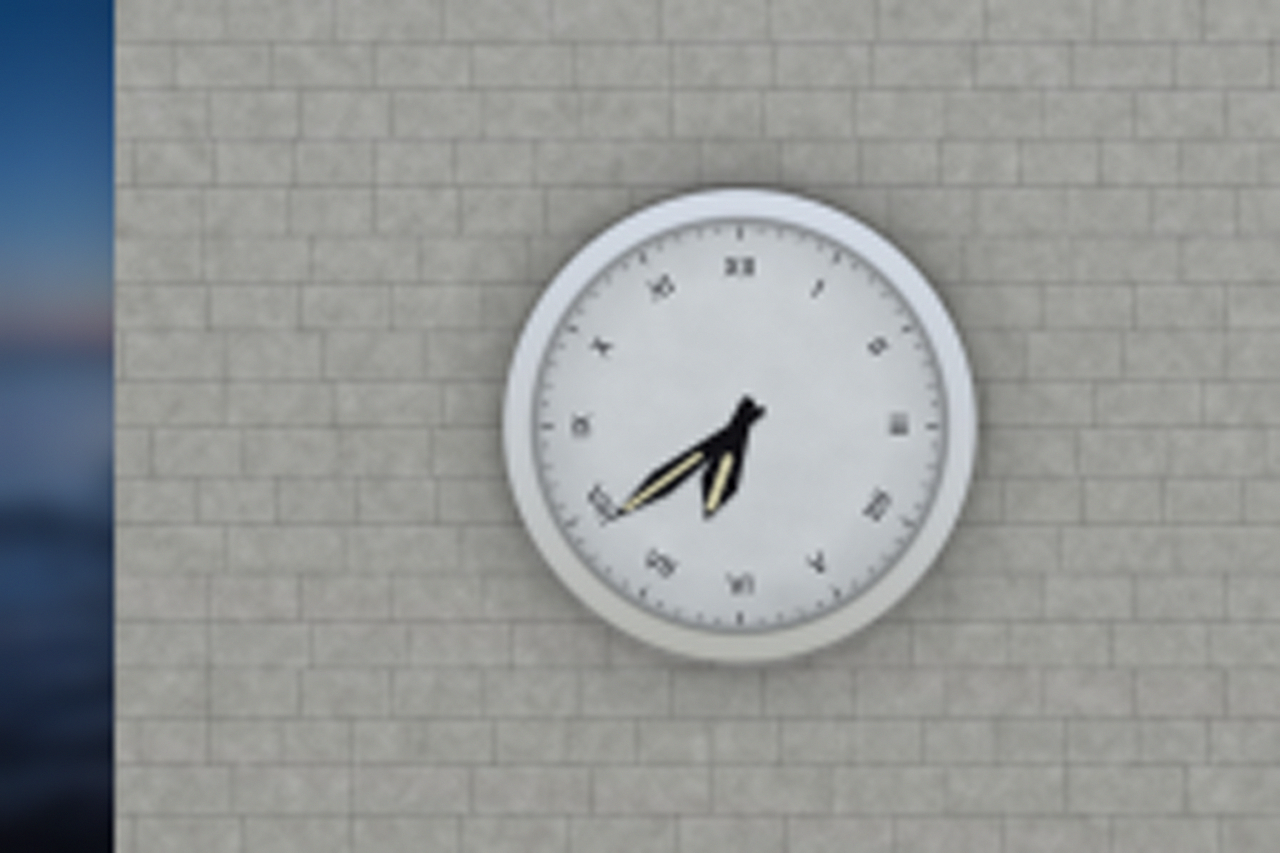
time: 6:39
